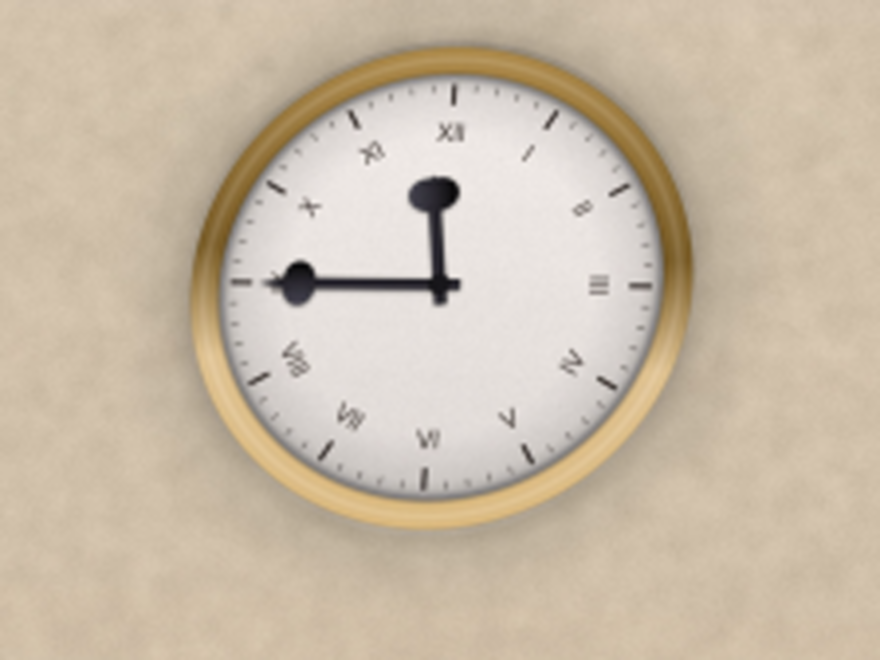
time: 11:45
